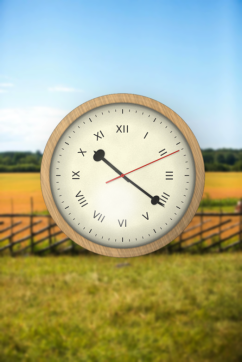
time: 10:21:11
